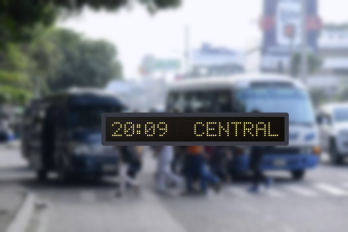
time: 20:09
